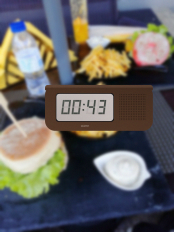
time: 0:43
